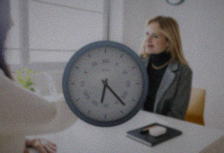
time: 6:23
